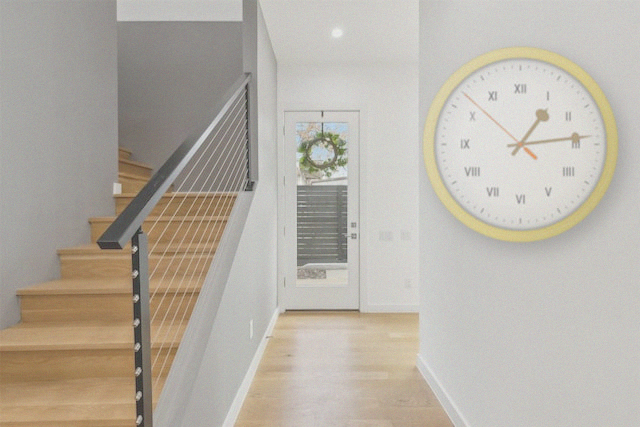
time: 1:13:52
